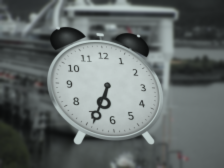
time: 6:34
